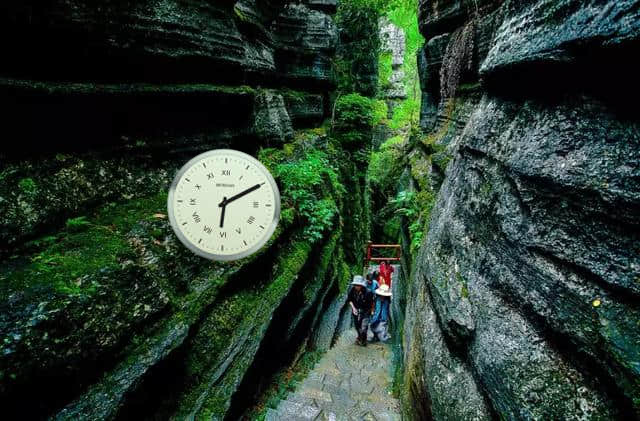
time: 6:10
